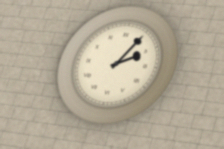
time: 2:05
